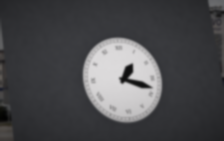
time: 1:18
